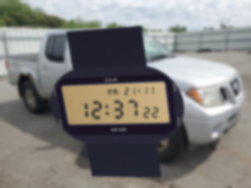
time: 12:37
